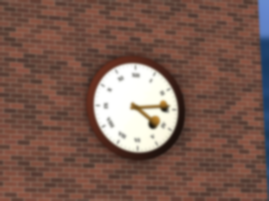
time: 4:14
